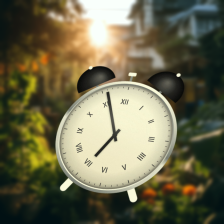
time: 6:56
